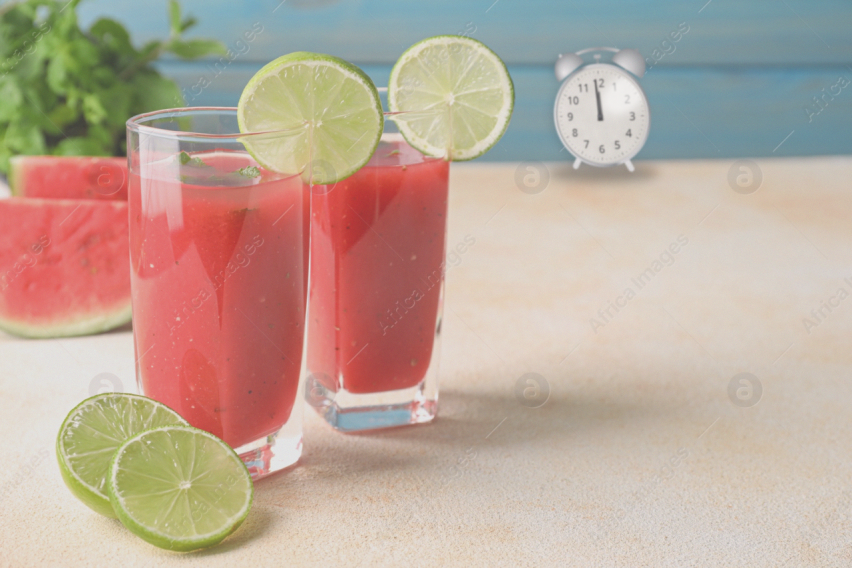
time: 11:59
